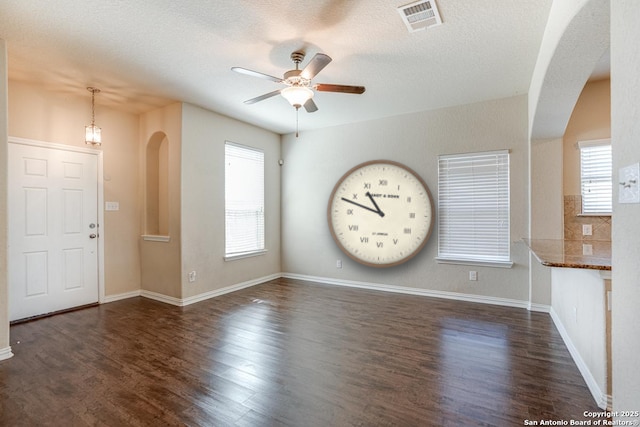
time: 10:48
